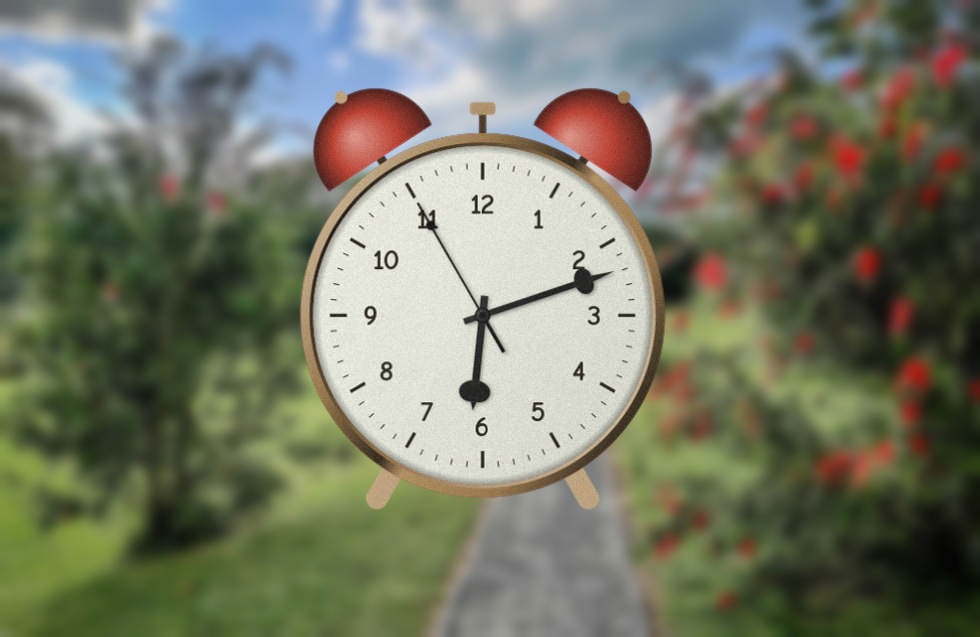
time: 6:11:55
